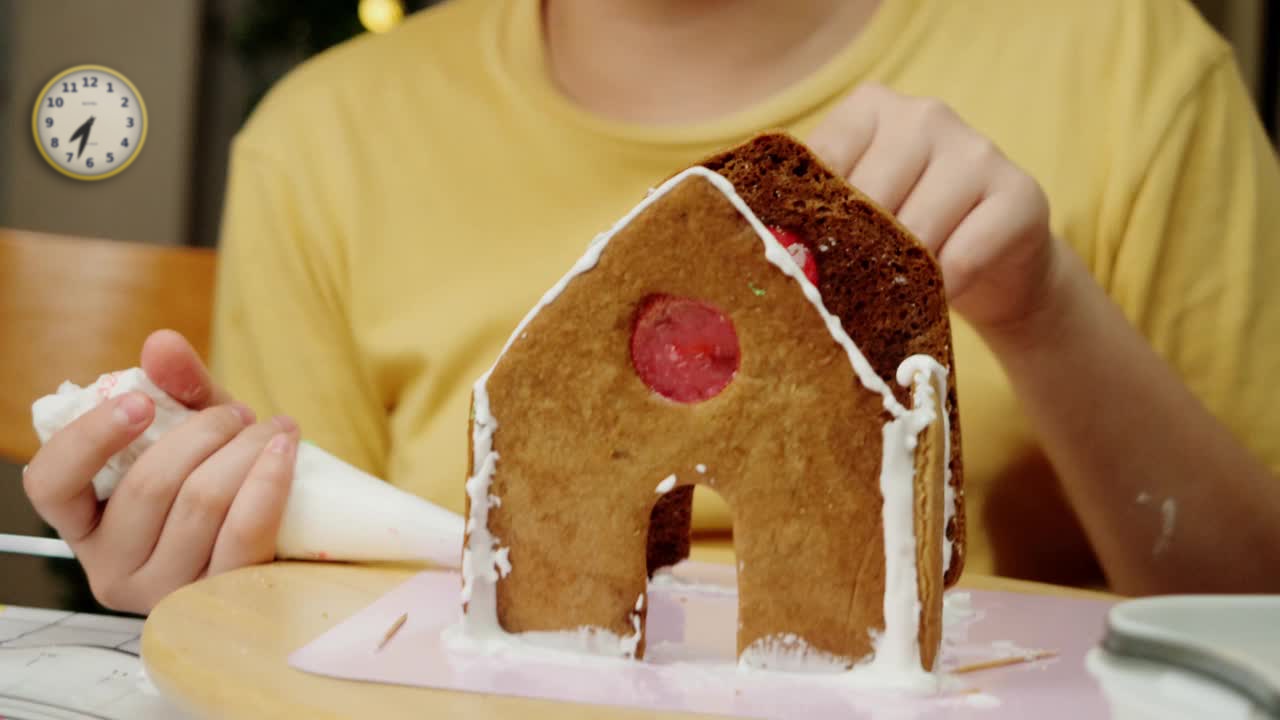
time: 7:33
